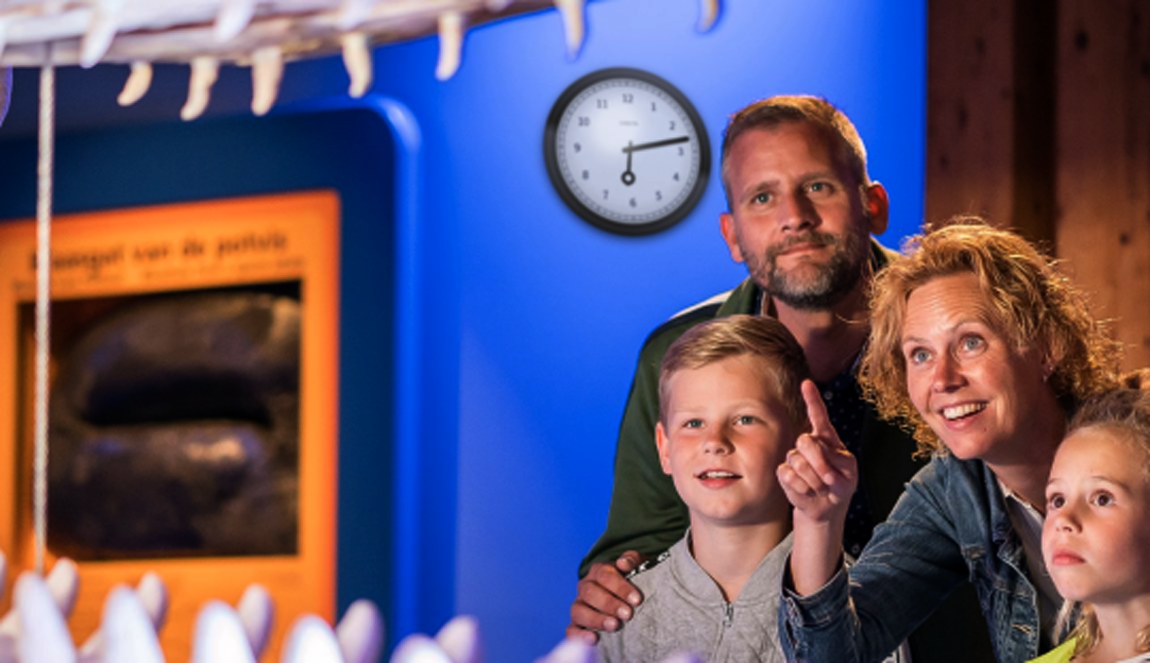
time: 6:13
